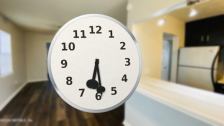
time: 6:29
